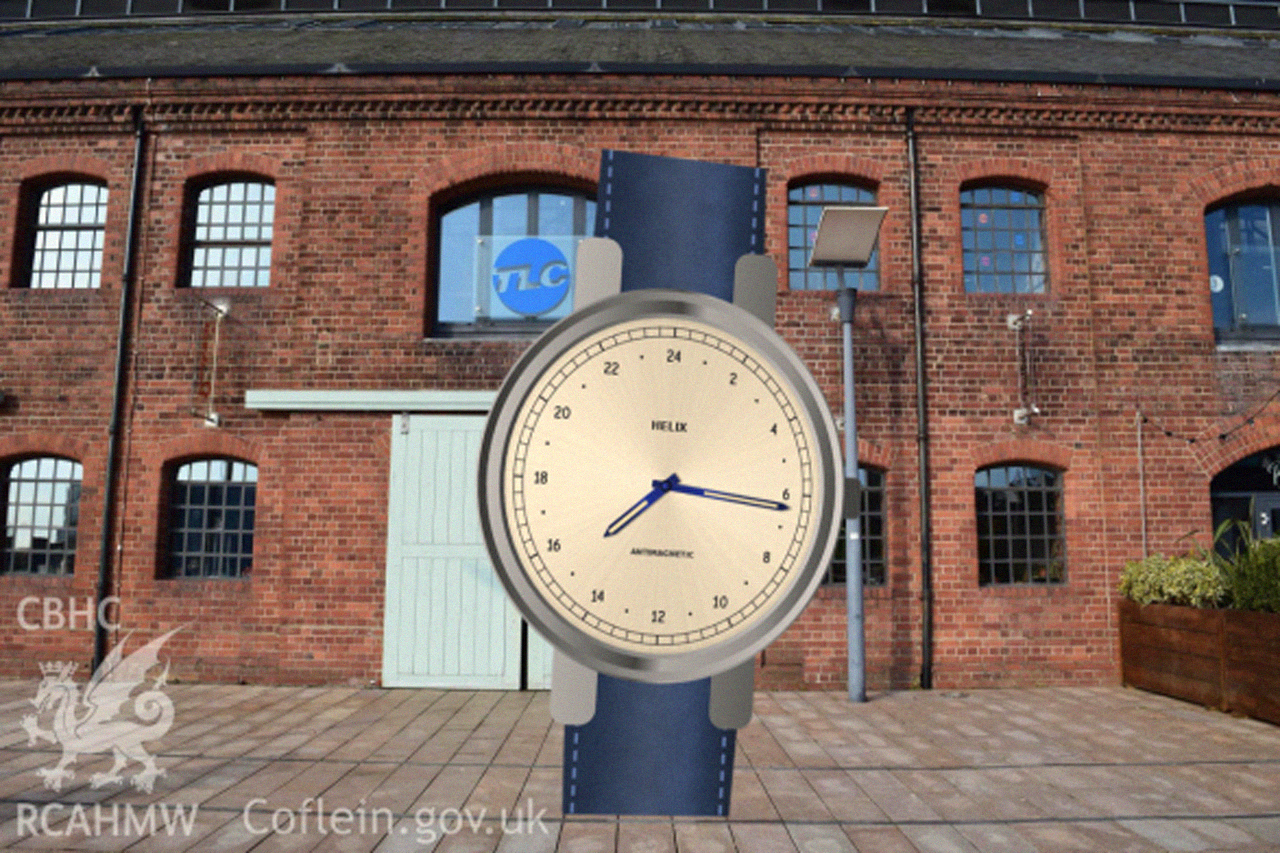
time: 15:16
